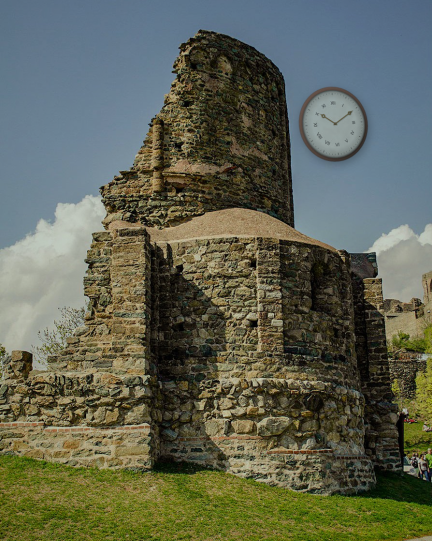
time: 10:10
